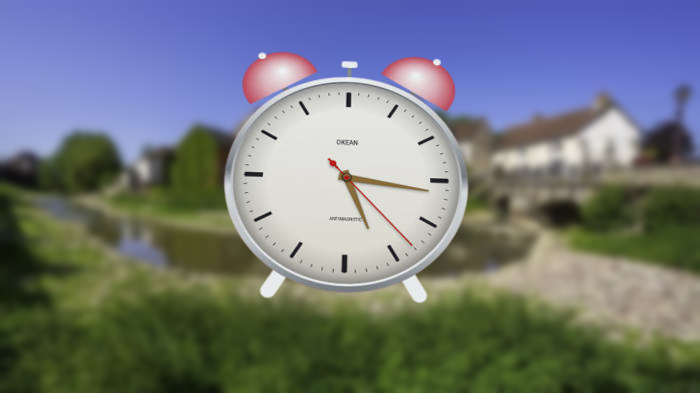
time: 5:16:23
